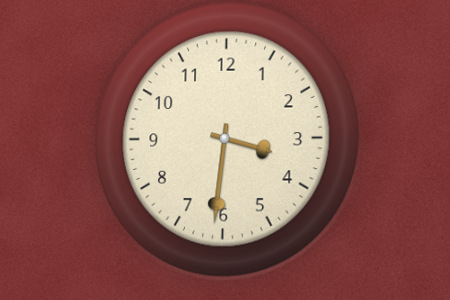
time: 3:31
